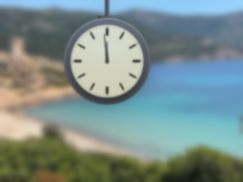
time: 11:59
